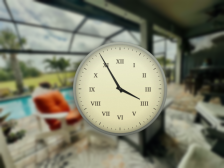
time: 3:55
